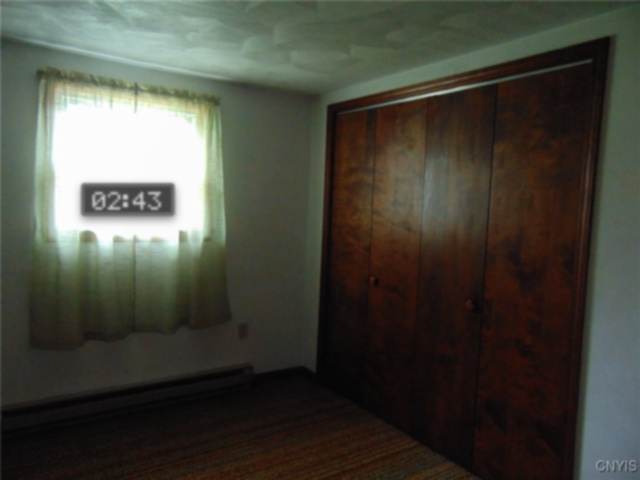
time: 2:43
